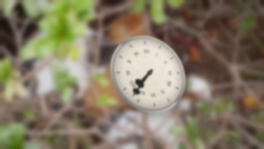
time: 7:37
